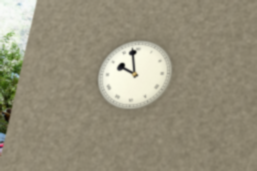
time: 9:58
